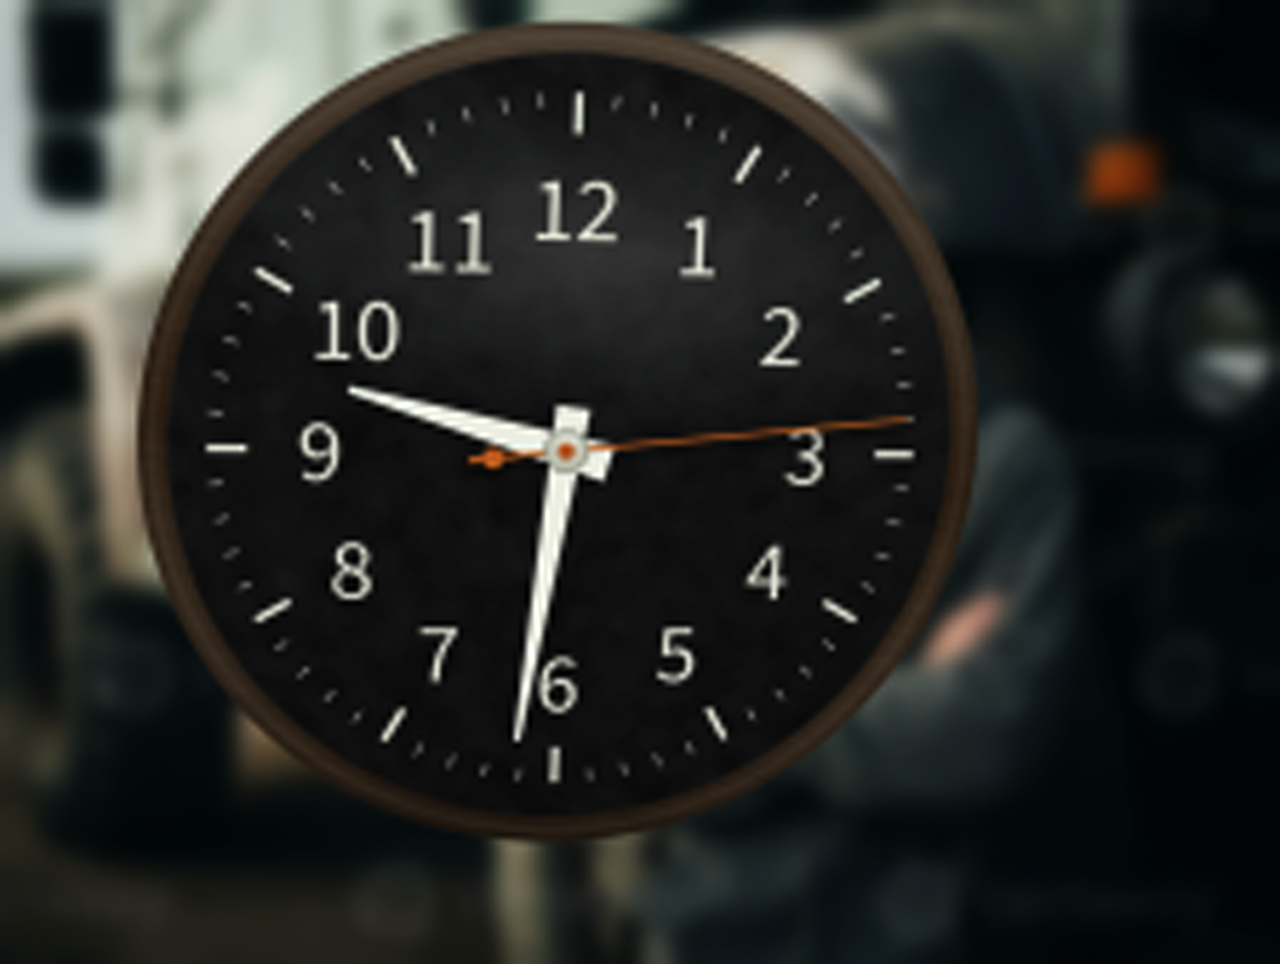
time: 9:31:14
